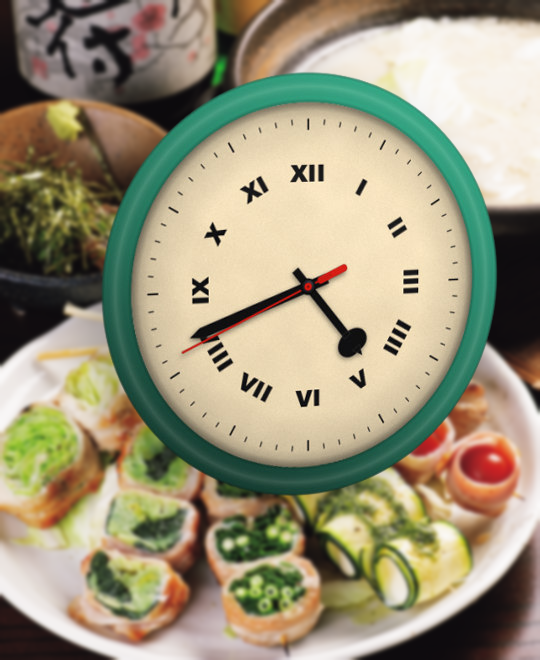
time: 4:41:41
